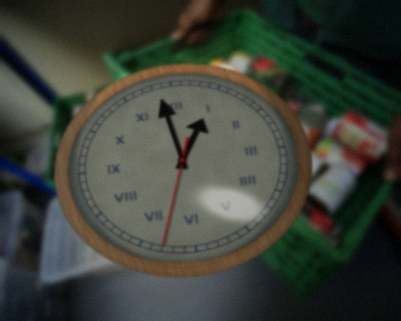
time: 12:58:33
